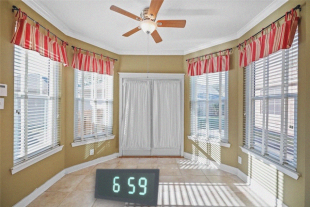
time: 6:59
